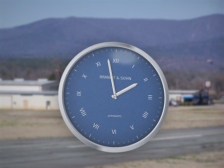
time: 1:58
